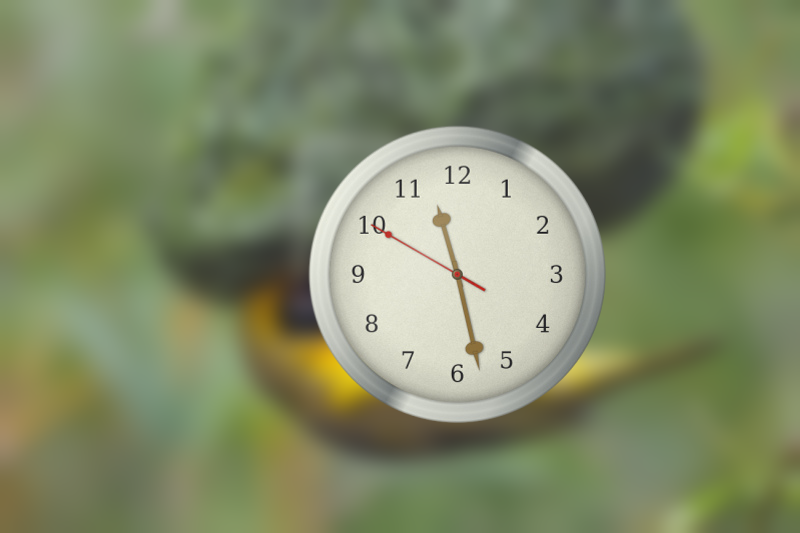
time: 11:27:50
